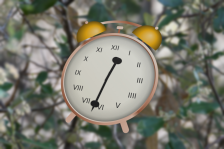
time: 12:32
